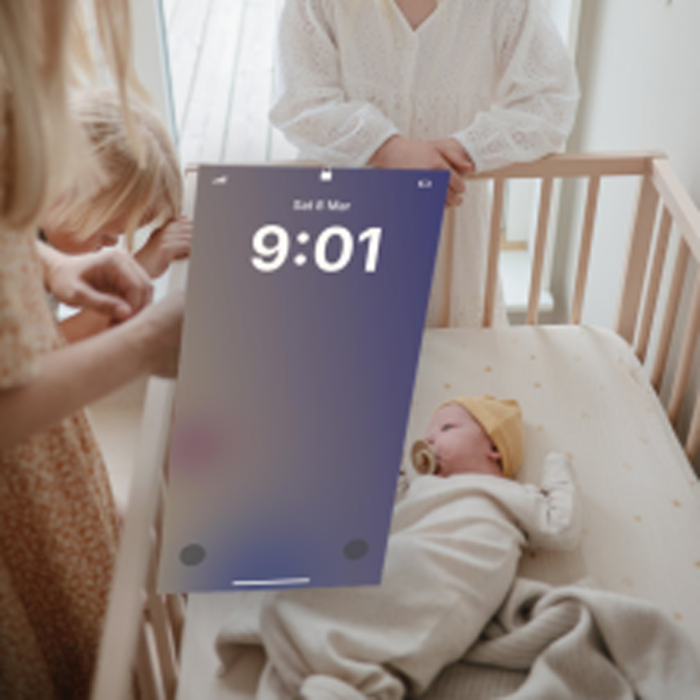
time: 9:01
